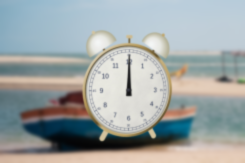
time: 12:00
